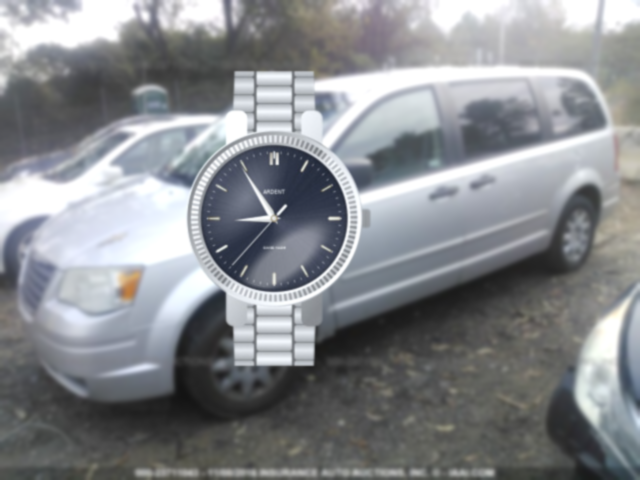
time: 8:54:37
